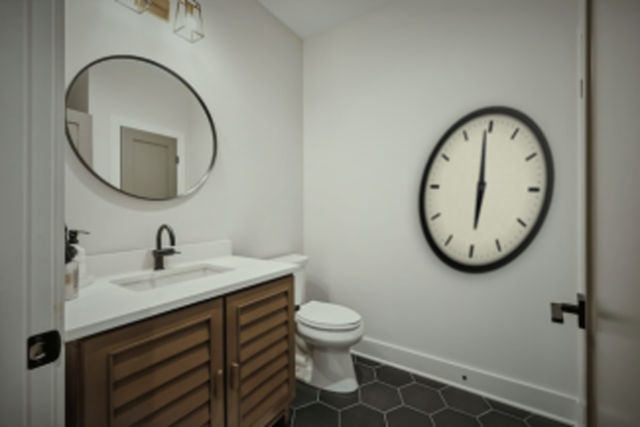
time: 5:59
